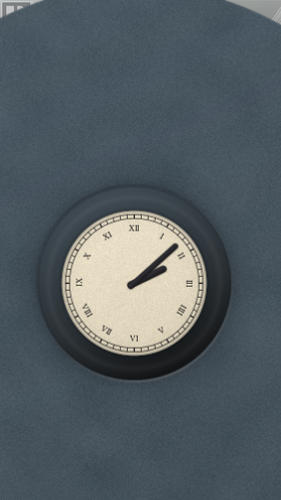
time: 2:08
